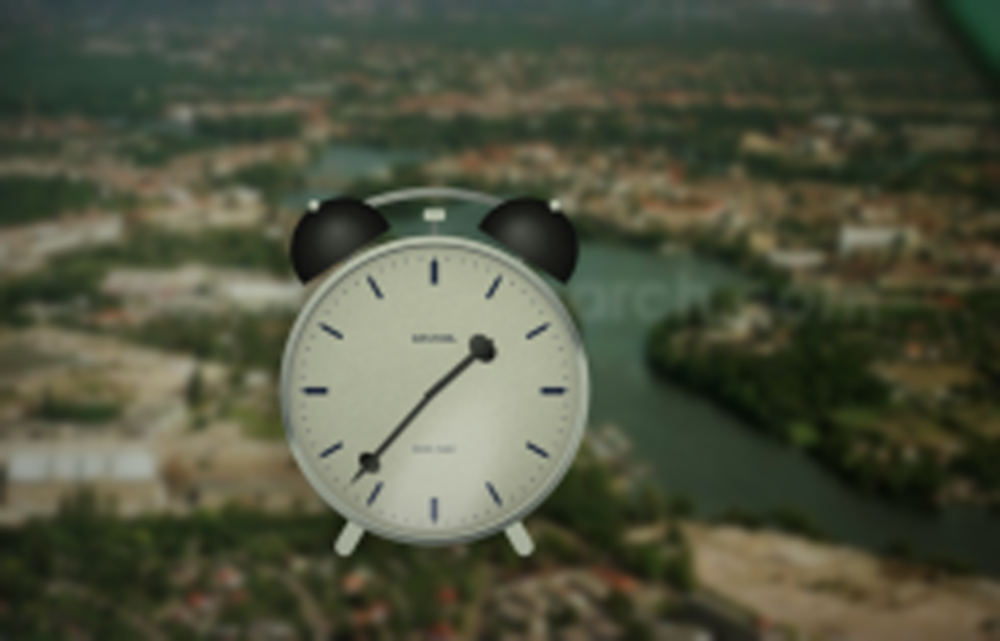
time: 1:37
